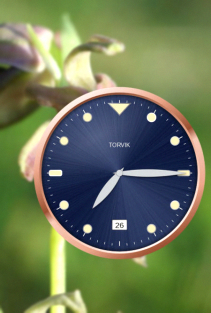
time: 7:15
